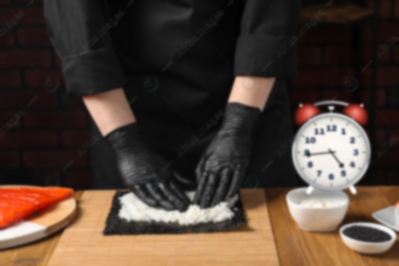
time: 4:44
